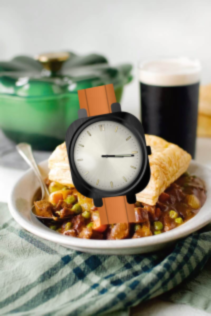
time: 3:16
